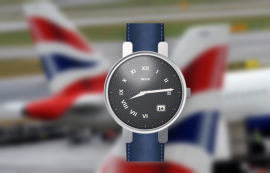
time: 8:14
